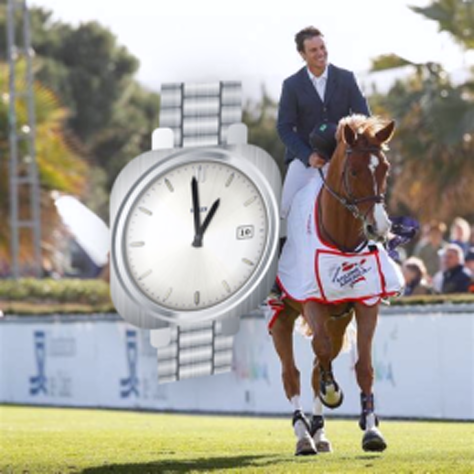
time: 12:59
